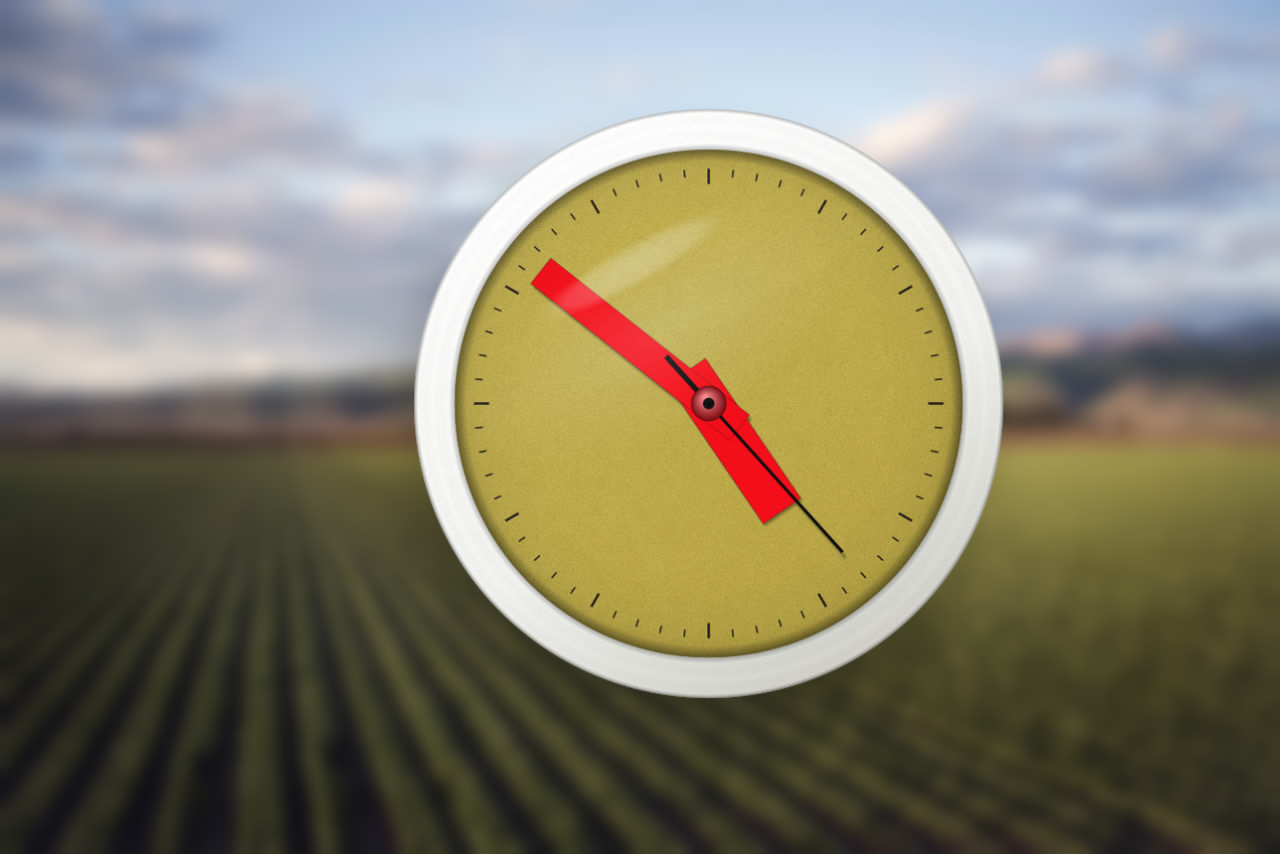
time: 4:51:23
